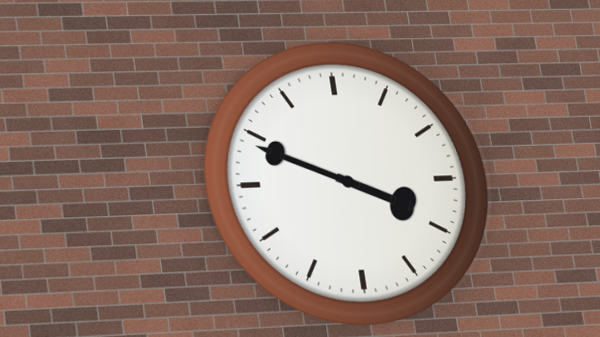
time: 3:49
